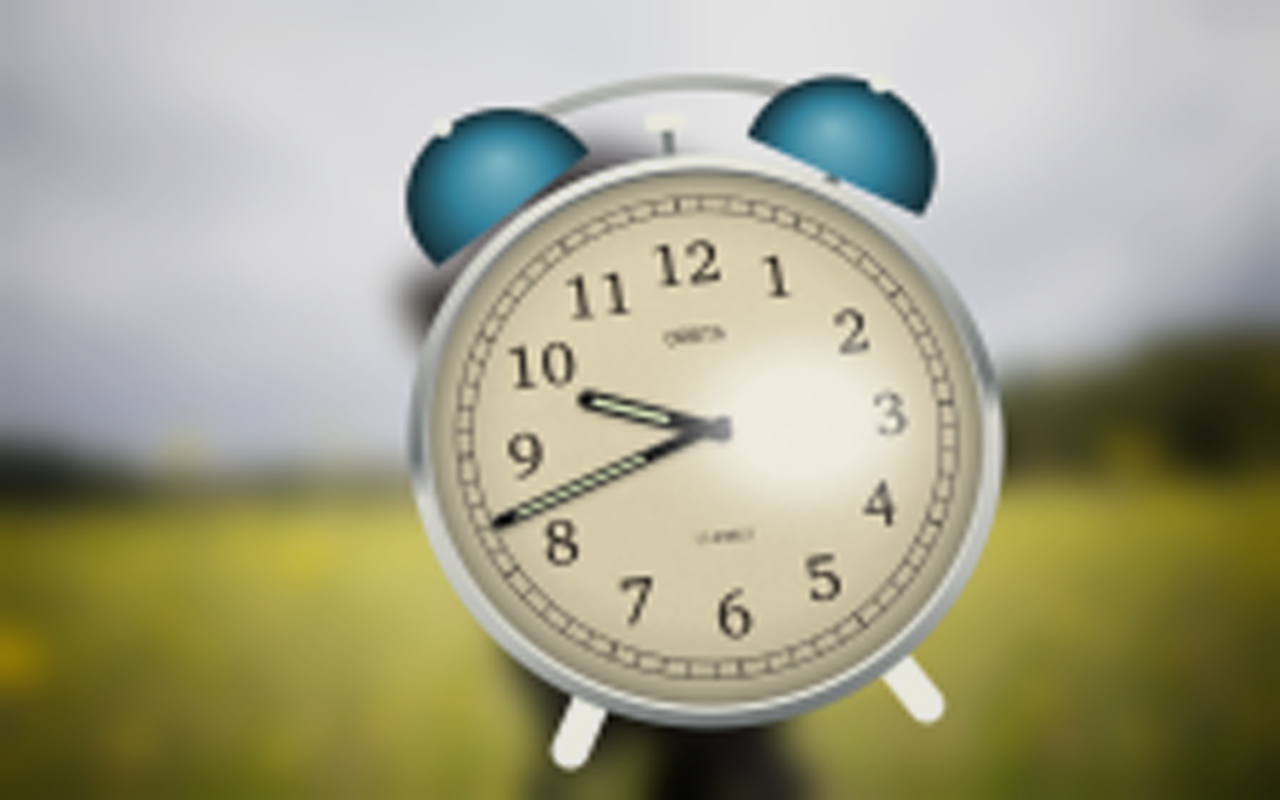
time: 9:42
